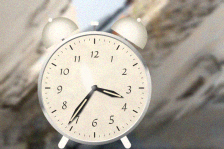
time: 3:36
